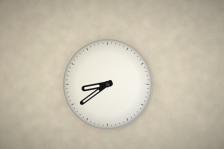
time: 8:39
